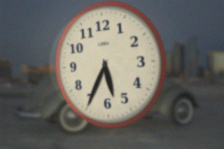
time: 5:35
